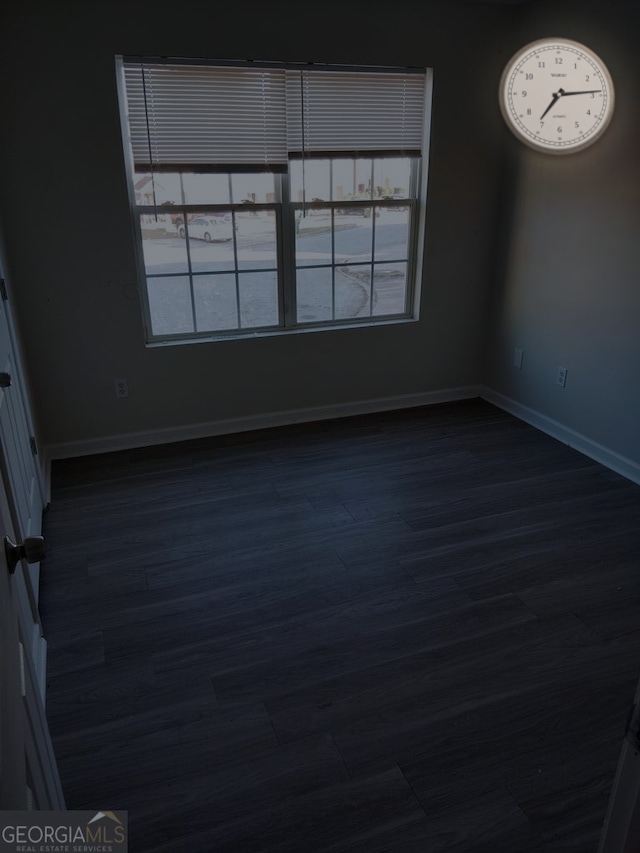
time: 7:14
